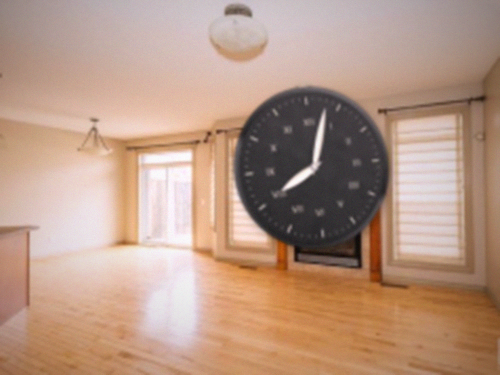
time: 8:03
